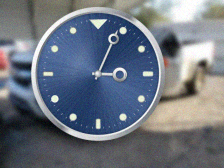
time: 3:04
